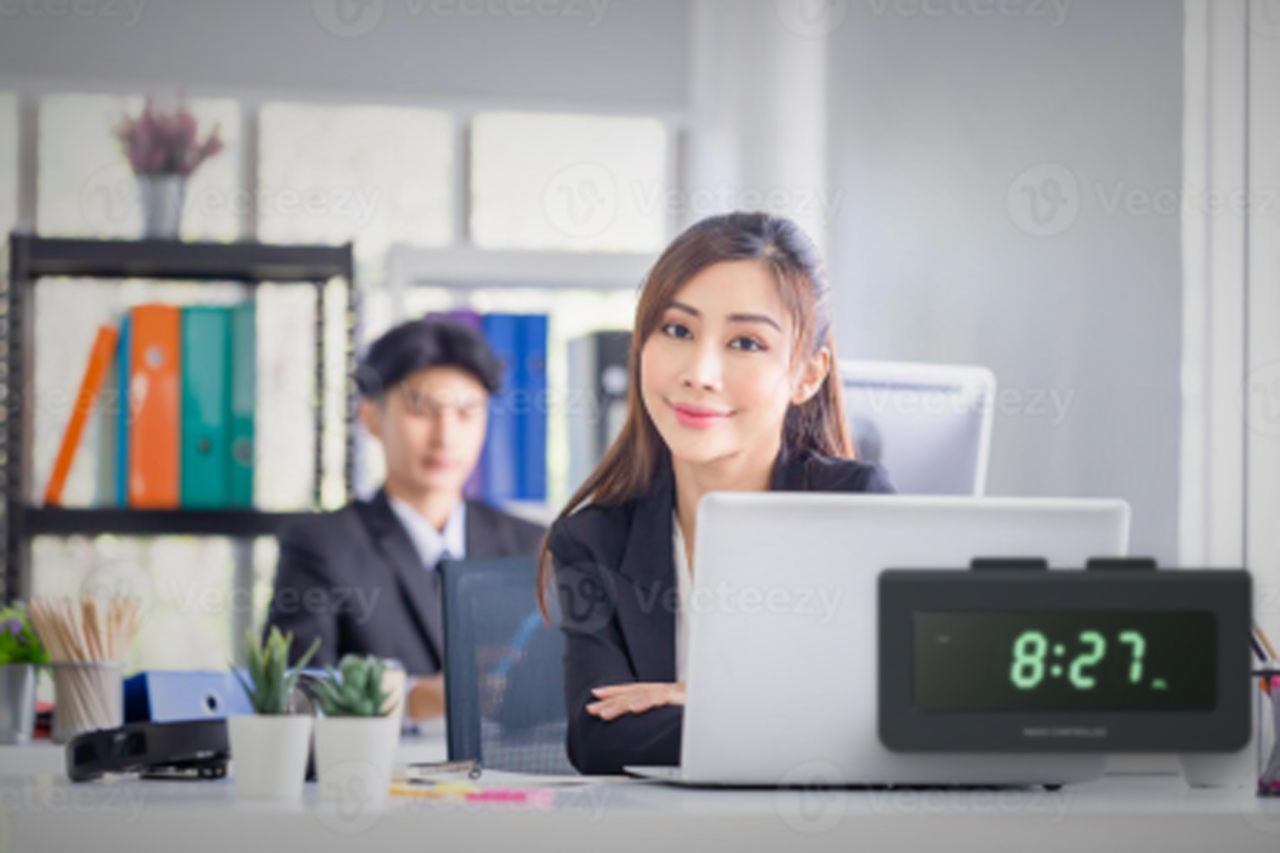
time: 8:27
